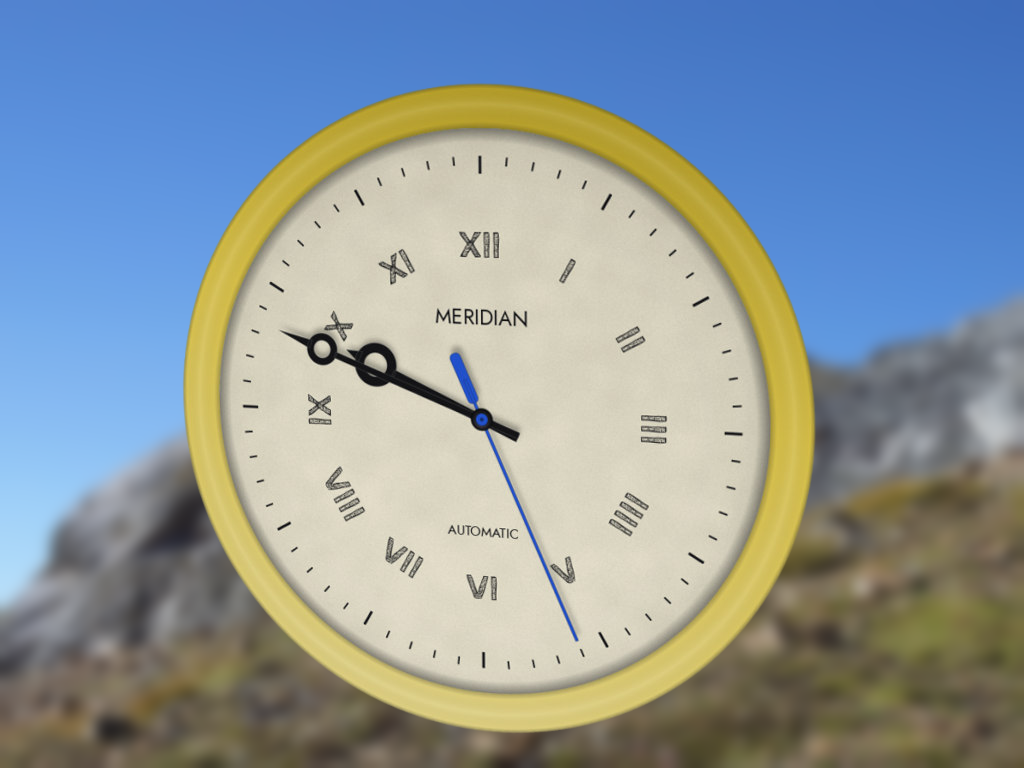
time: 9:48:26
